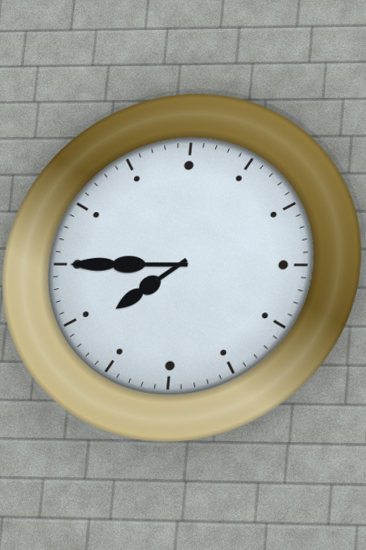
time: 7:45
